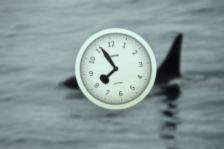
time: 7:56
